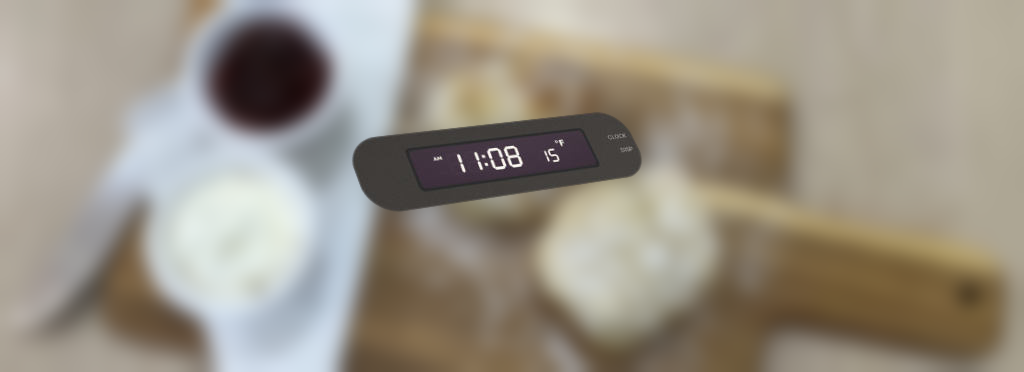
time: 11:08
